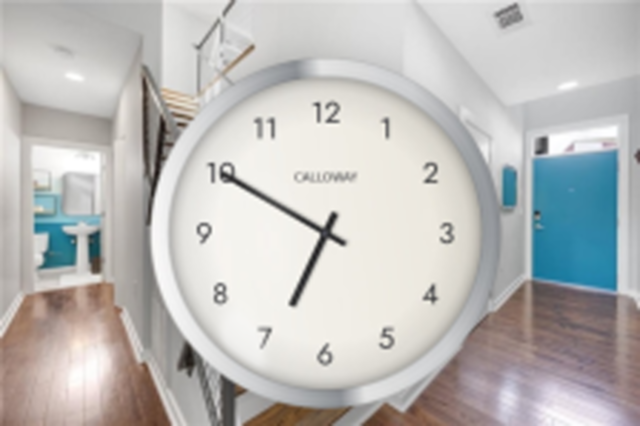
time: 6:50
